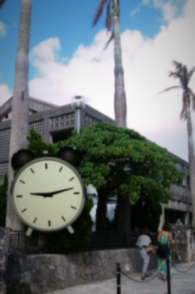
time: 9:13
